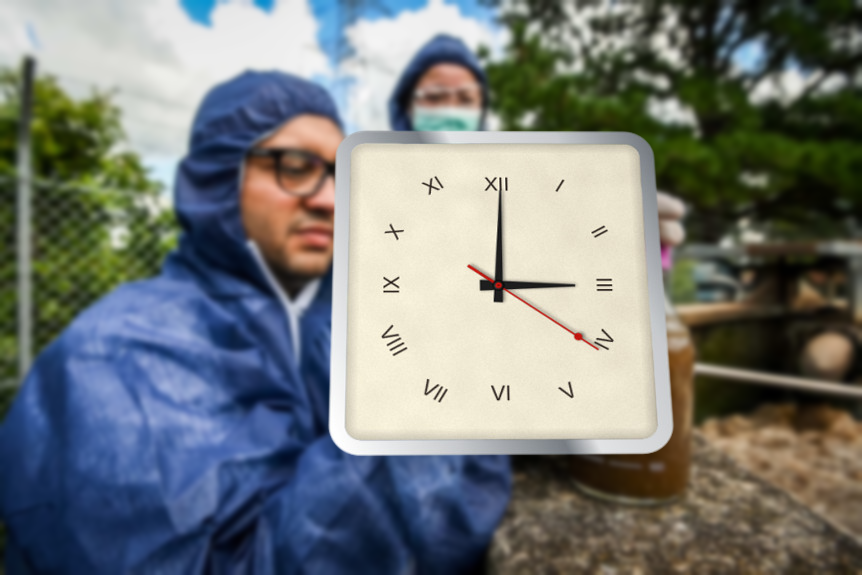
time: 3:00:21
